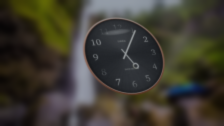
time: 5:06
